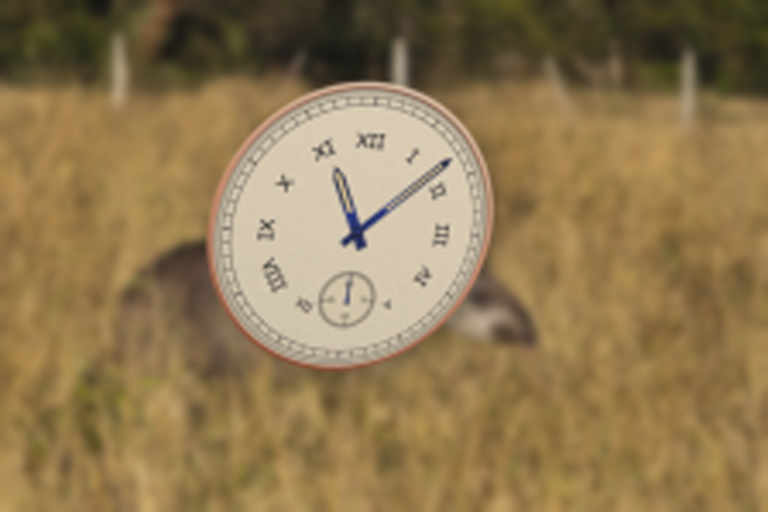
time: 11:08
